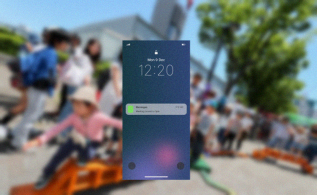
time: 12:20
